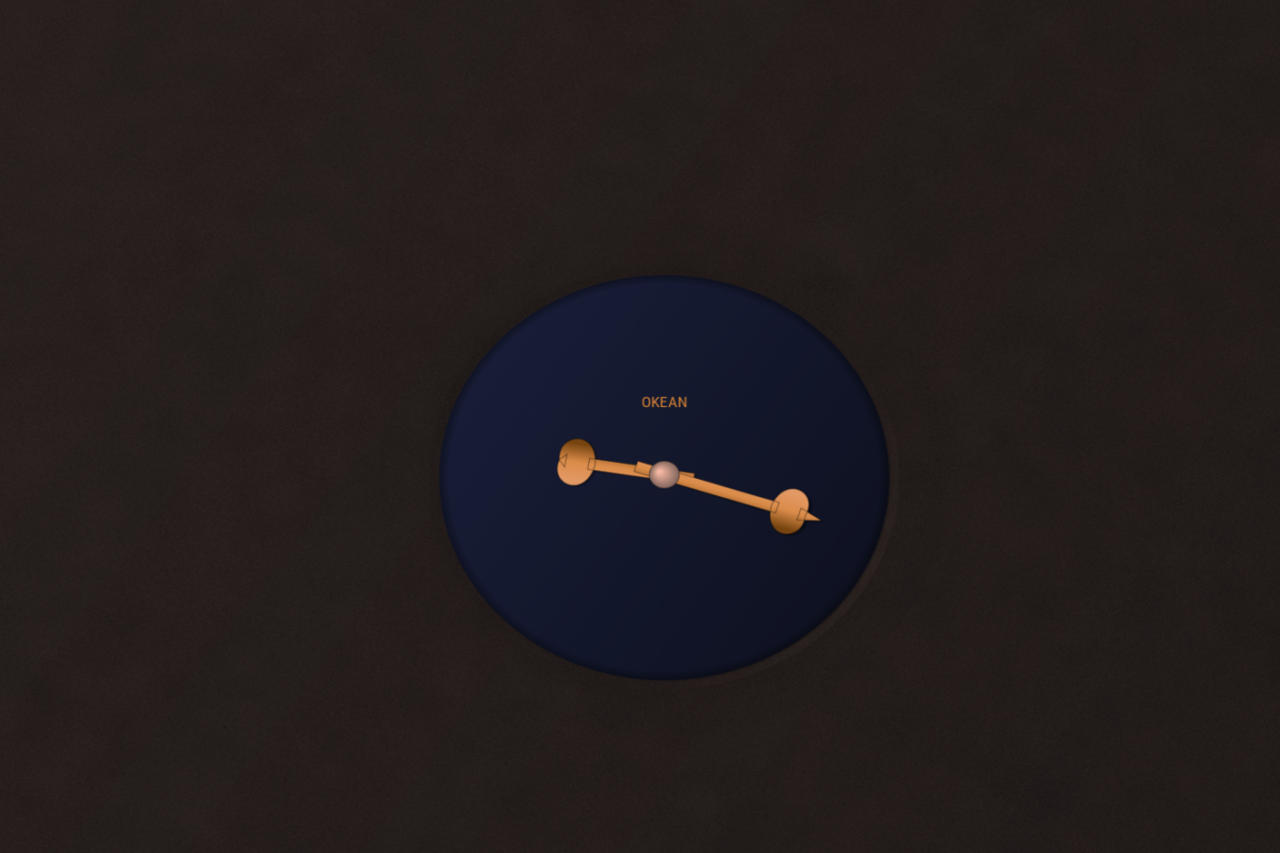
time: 9:18
